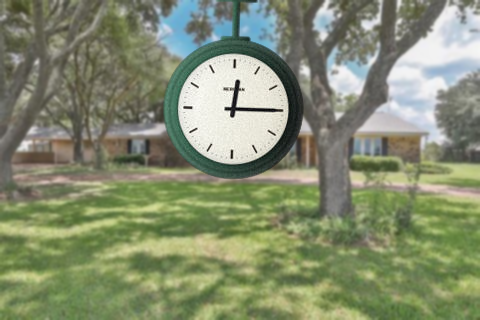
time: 12:15
